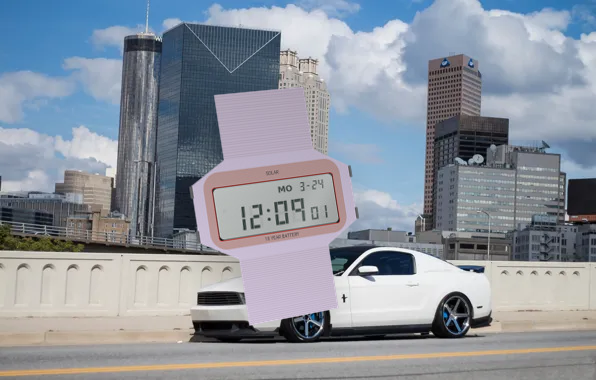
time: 12:09:01
